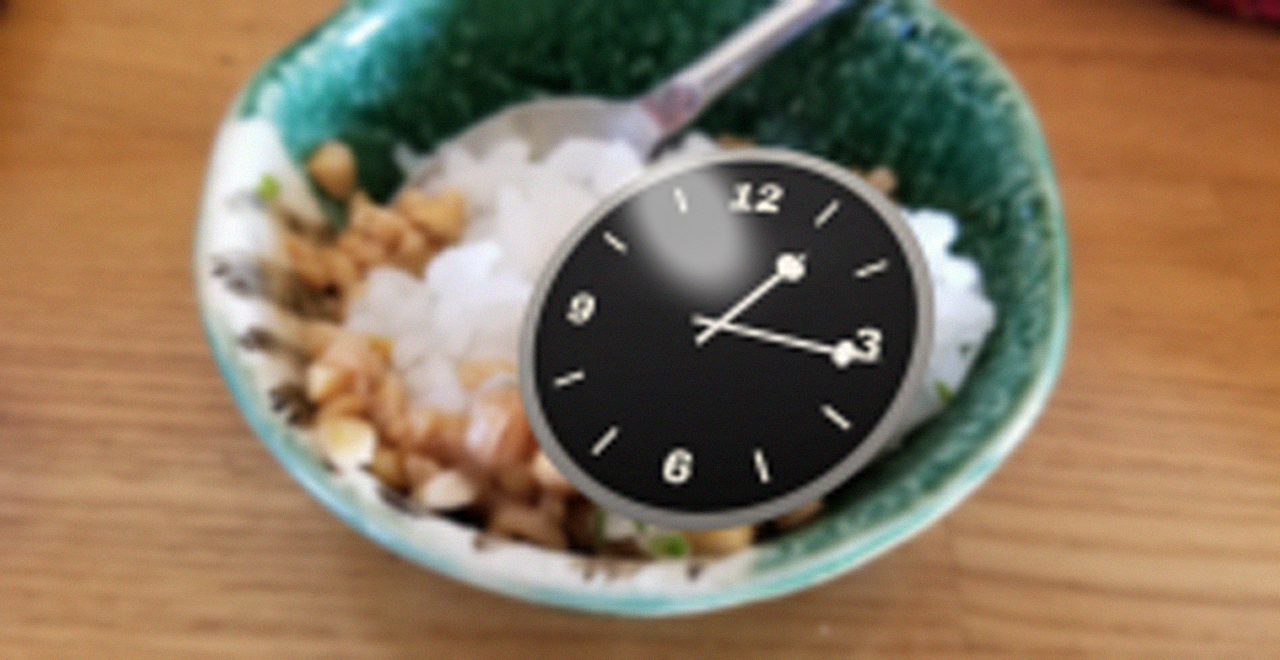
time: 1:16
